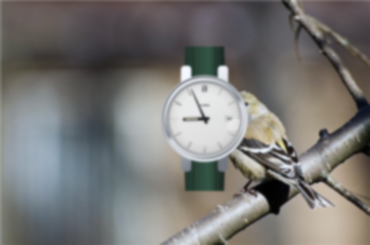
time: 8:56
